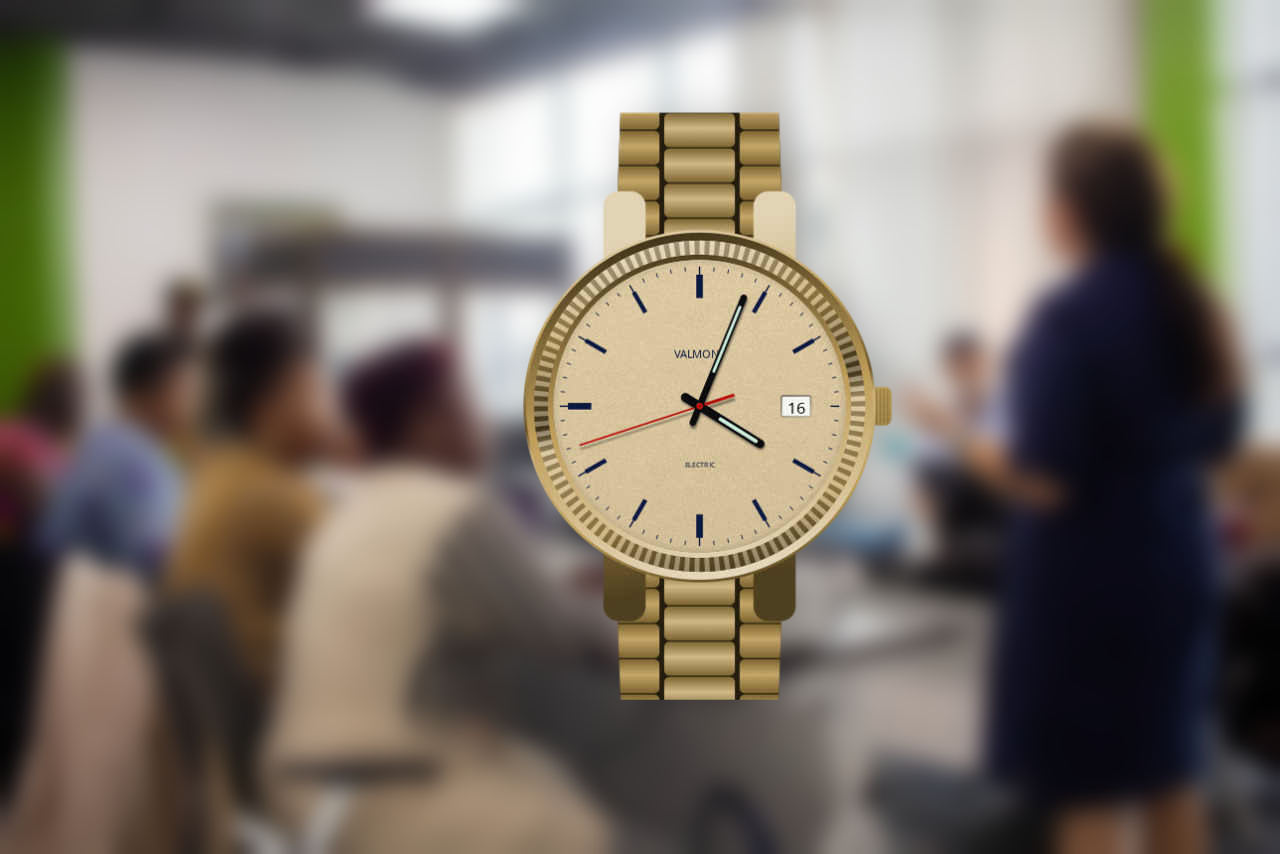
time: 4:03:42
